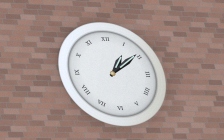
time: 1:09
